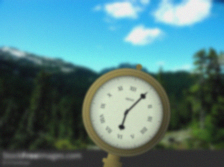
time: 6:05
